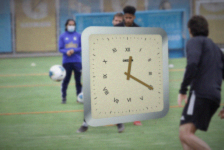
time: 12:20
